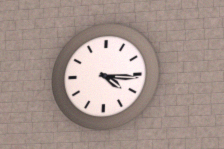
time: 4:16
